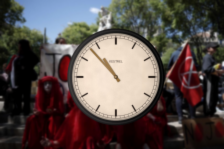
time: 10:53
